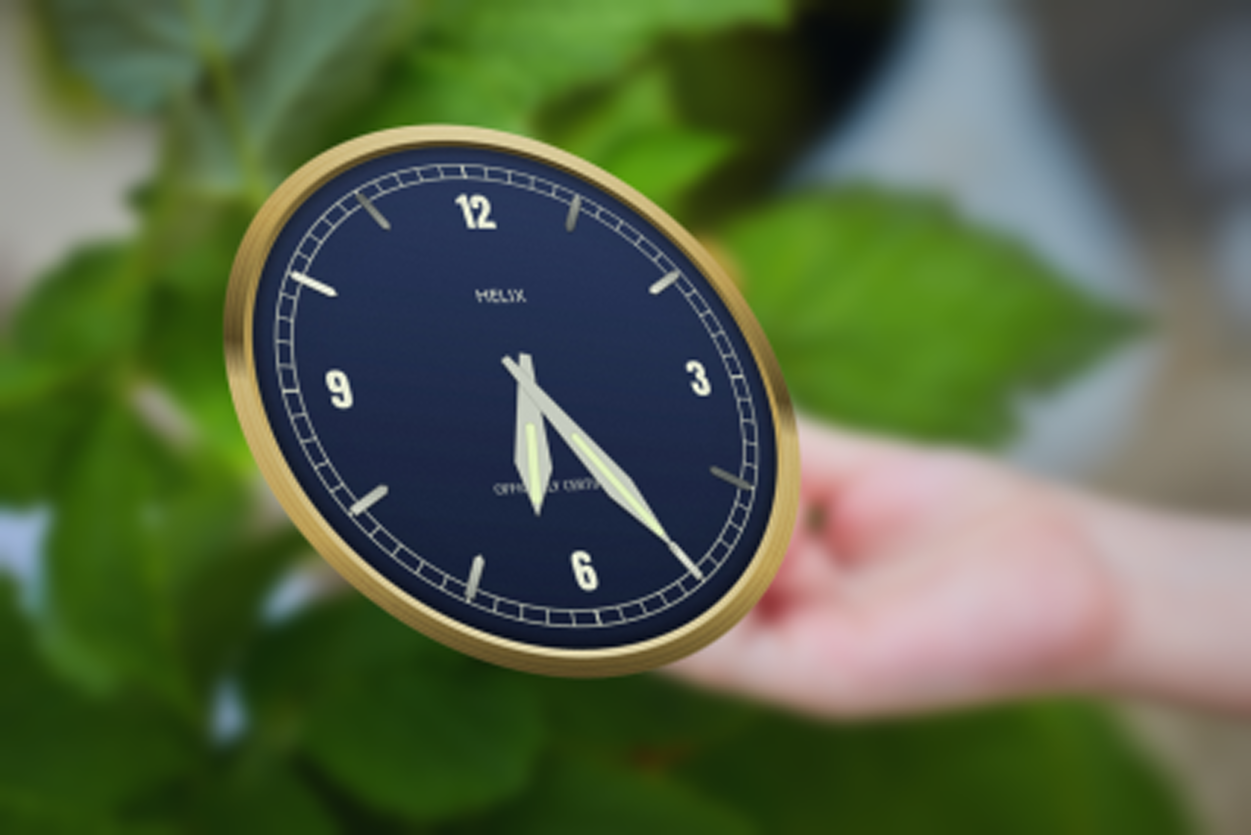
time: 6:25
